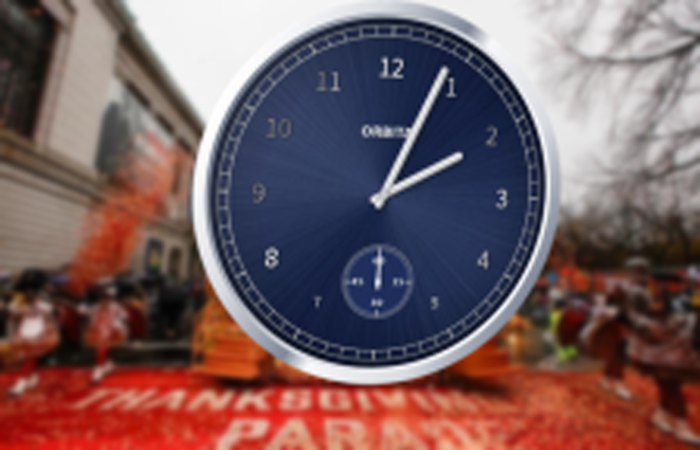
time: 2:04
